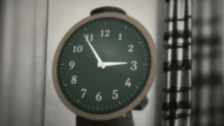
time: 2:54
